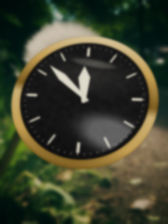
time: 11:52
